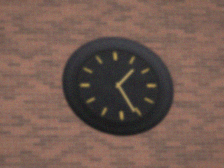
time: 1:26
